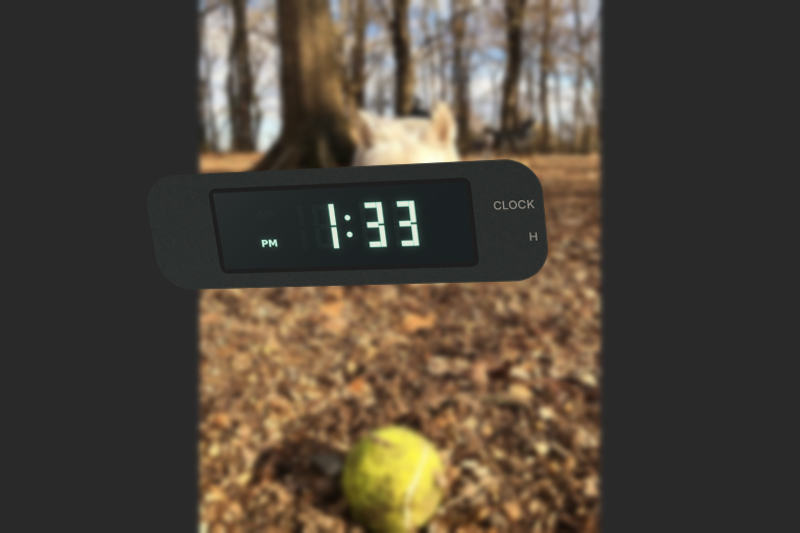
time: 1:33
